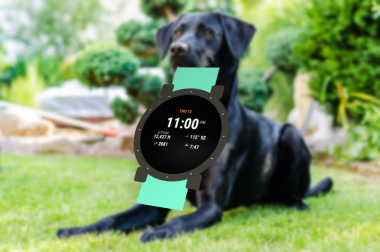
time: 11:00
